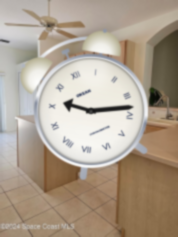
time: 10:18
